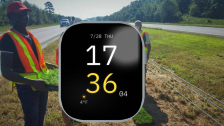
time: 17:36:04
